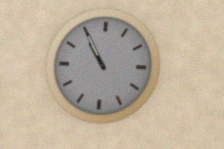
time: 10:55
